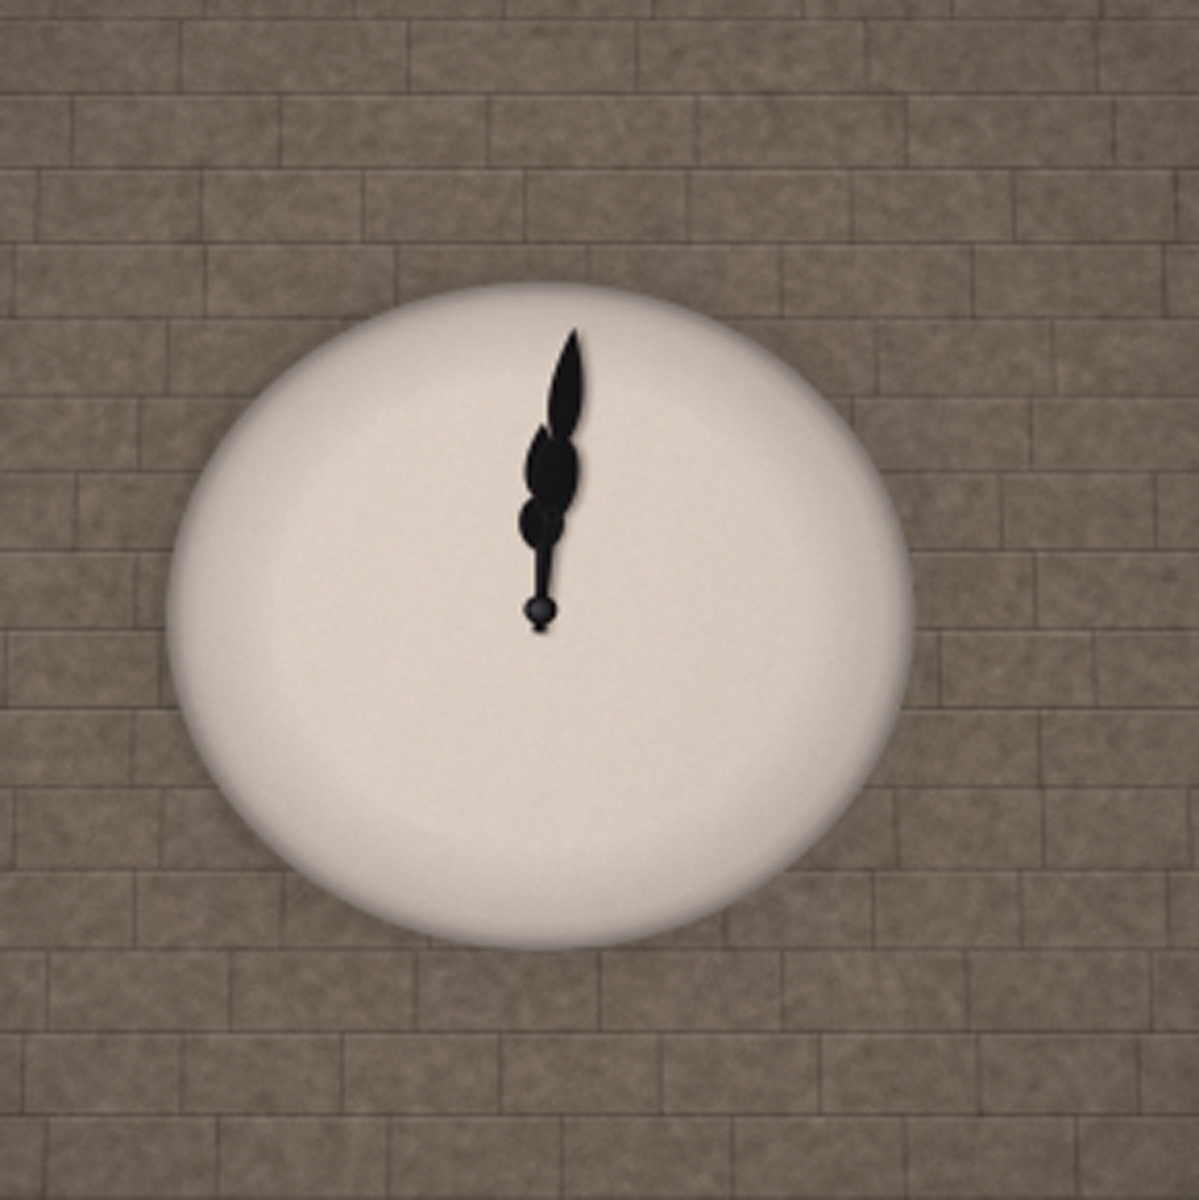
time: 12:01
